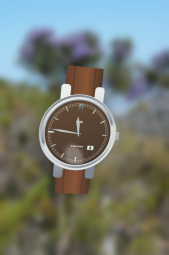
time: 11:46
